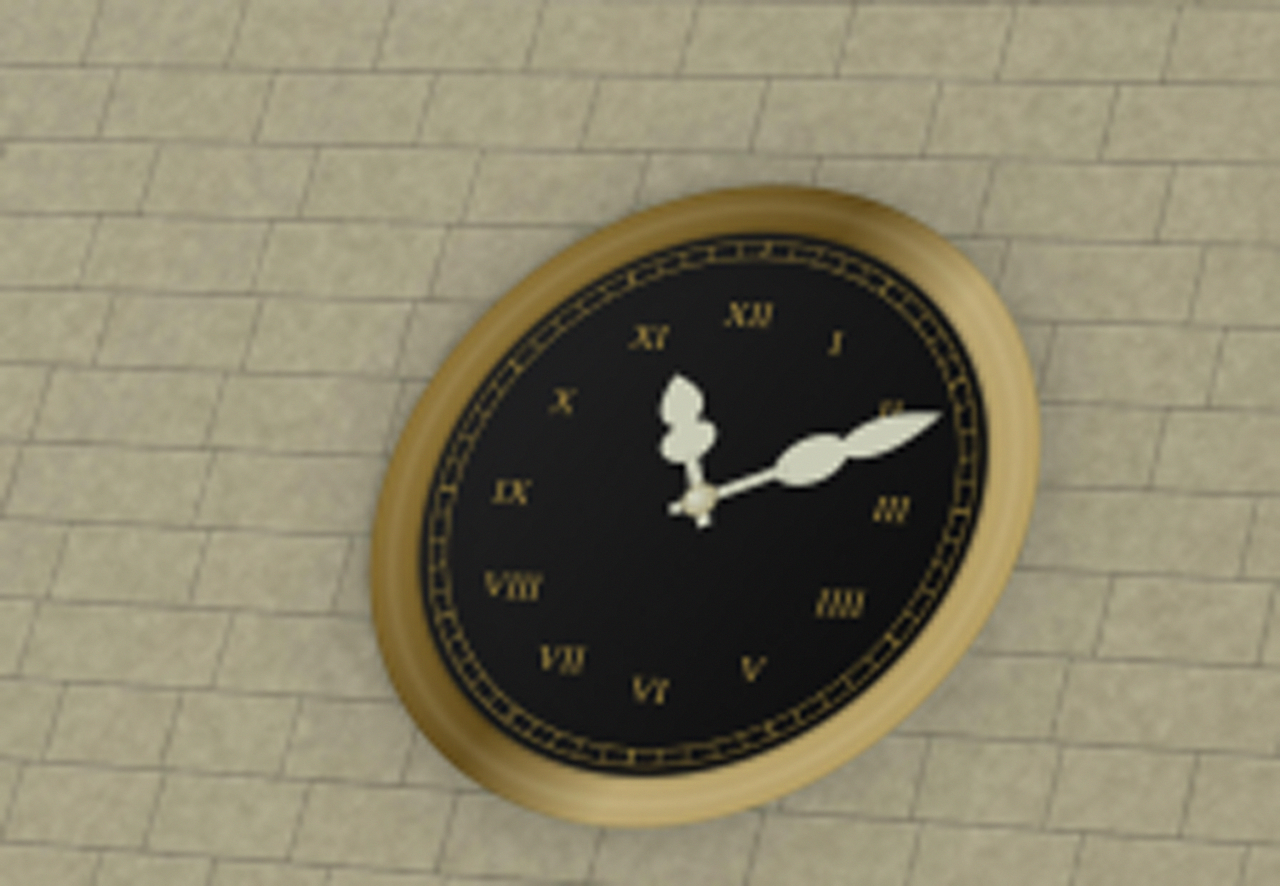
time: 11:11
